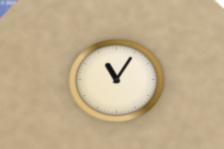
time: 11:05
